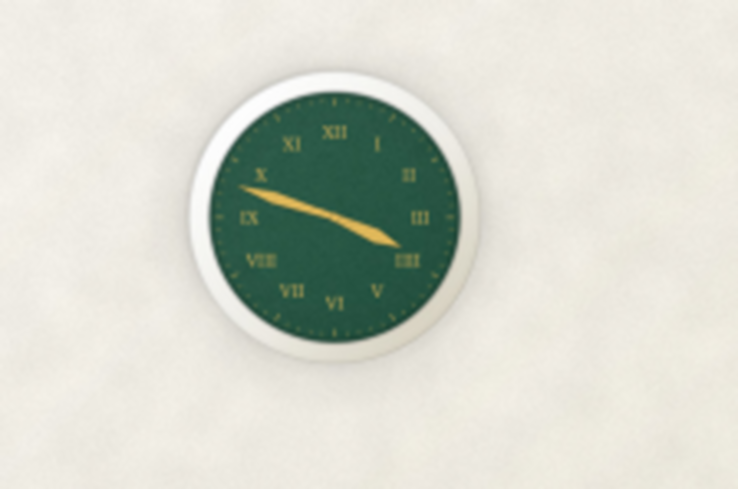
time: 3:48
